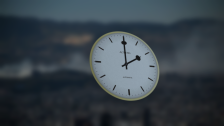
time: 2:00
